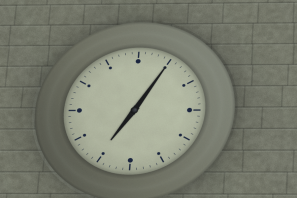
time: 7:05
